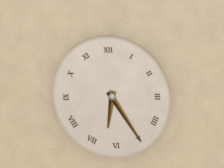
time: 6:25
